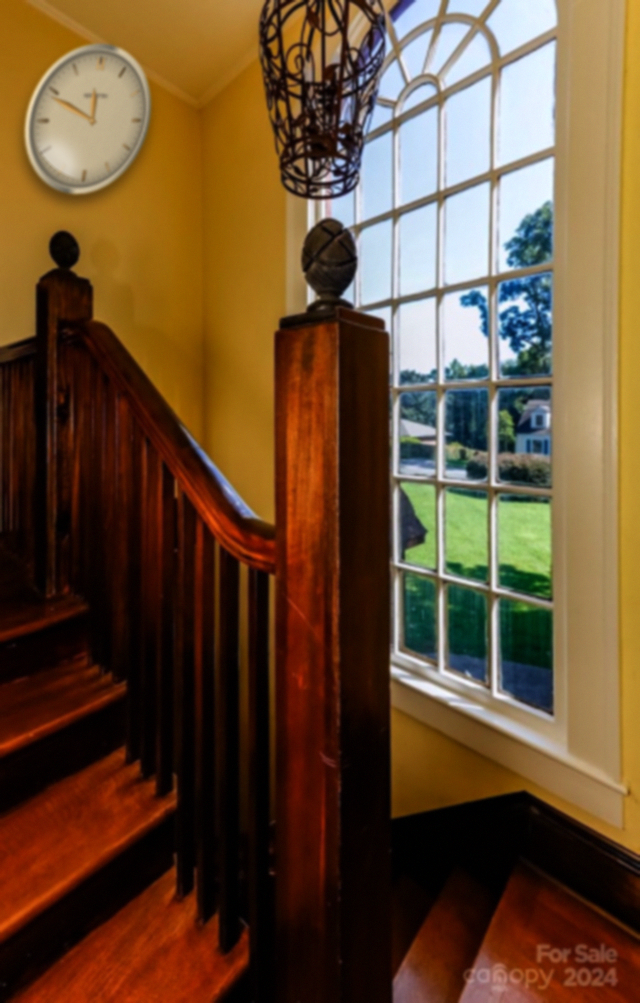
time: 11:49
